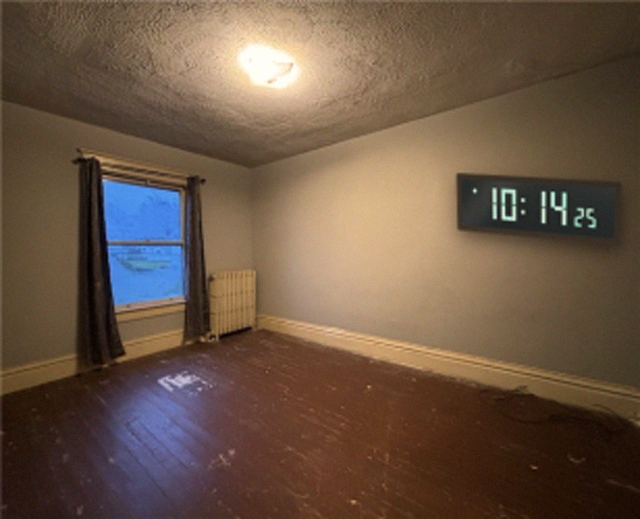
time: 10:14:25
